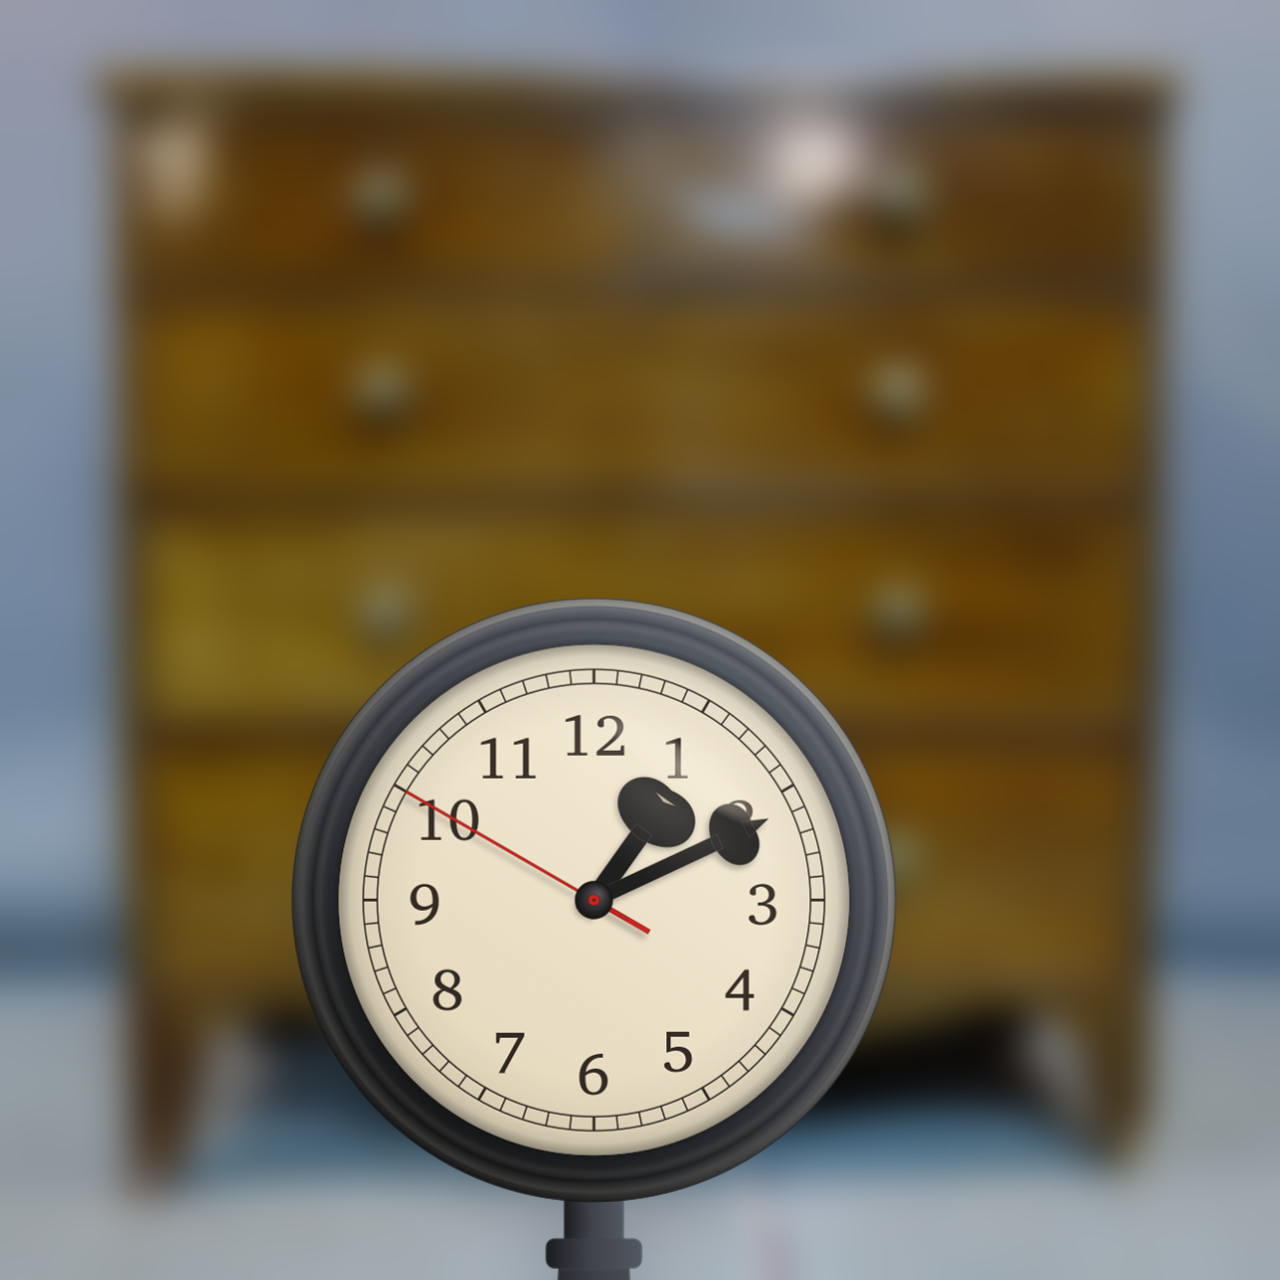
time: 1:10:50
